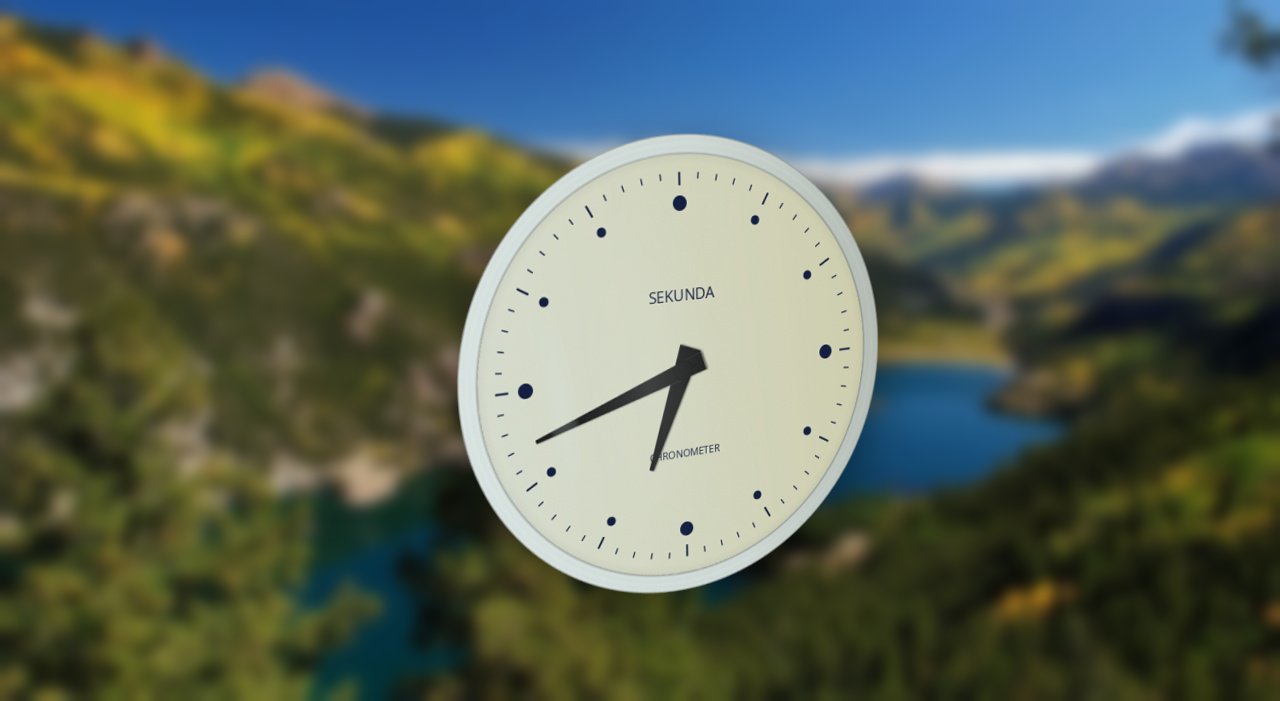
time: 6:42
